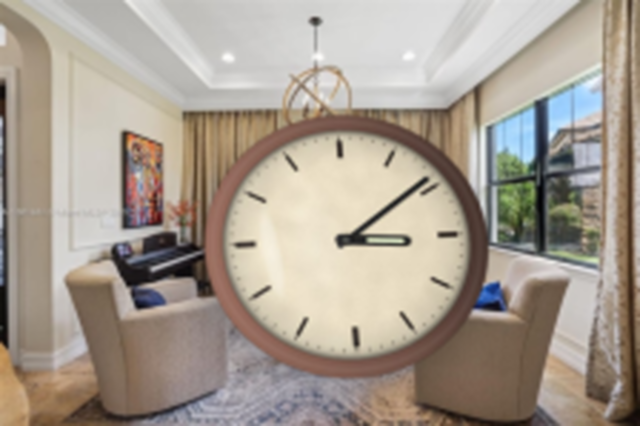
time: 3:09
